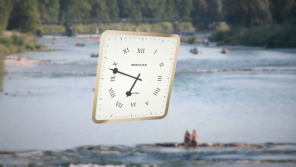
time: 6:48
